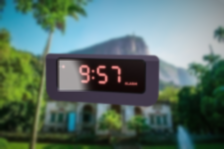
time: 9:57
